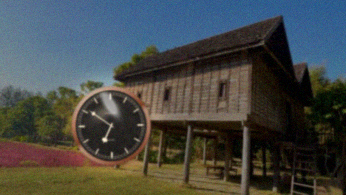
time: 6:51
